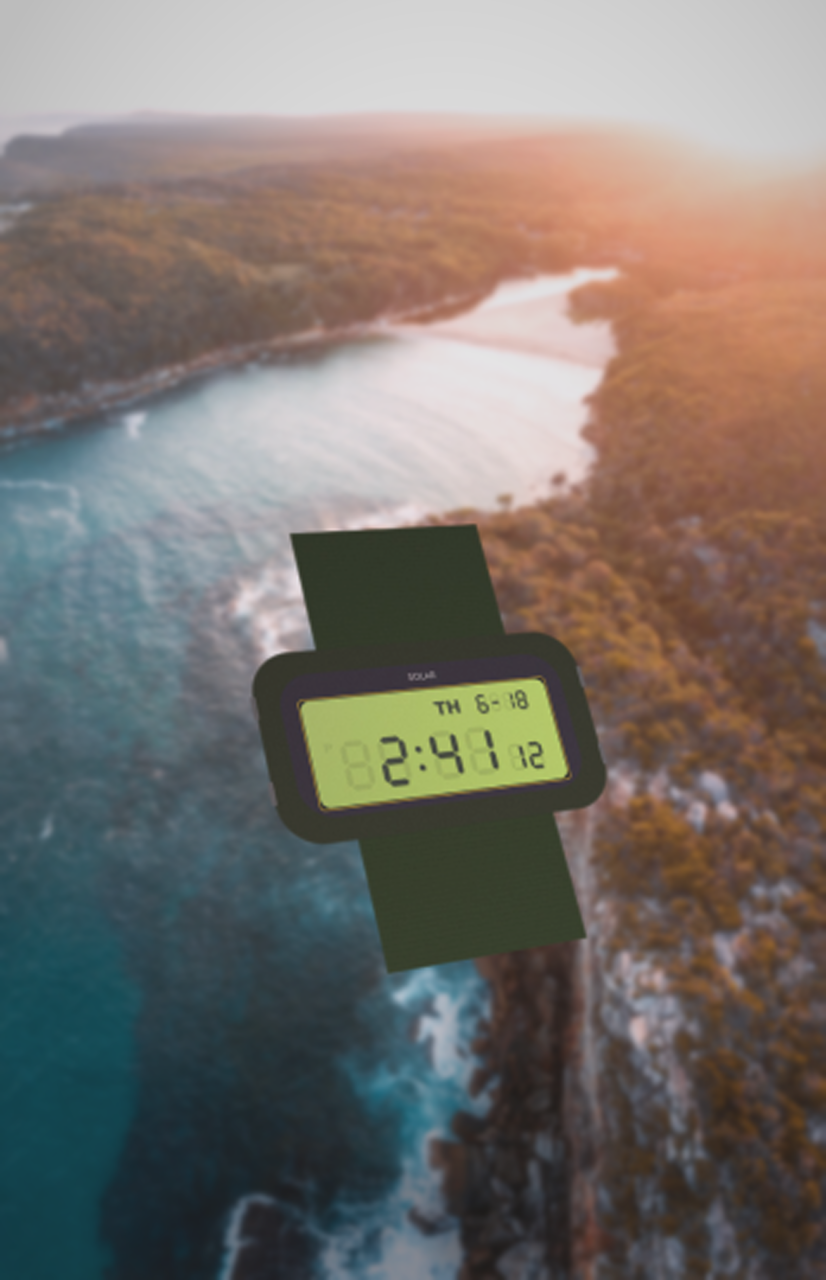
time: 2:41:12
